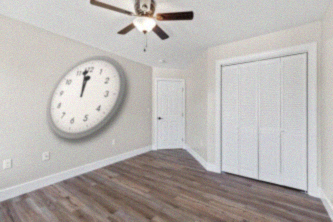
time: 11:58
